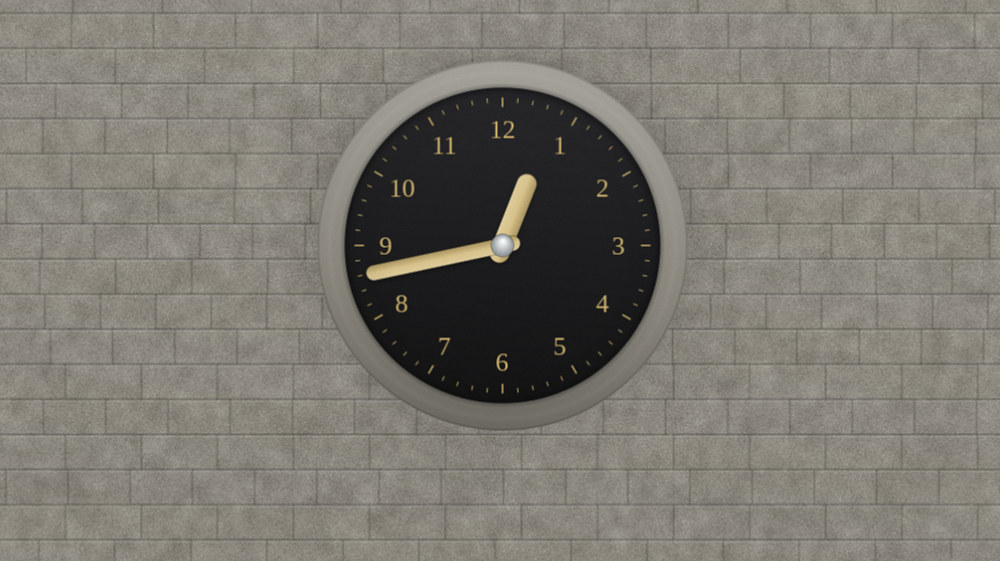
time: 12:43
